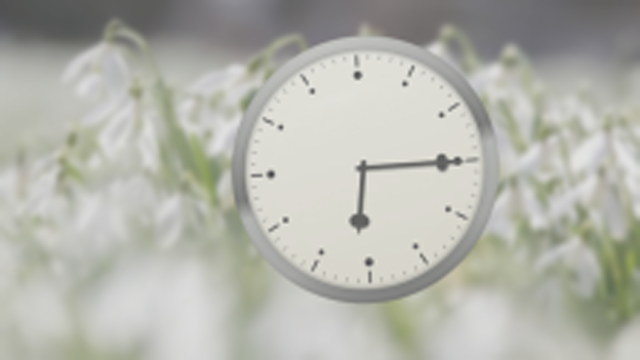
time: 6:15
